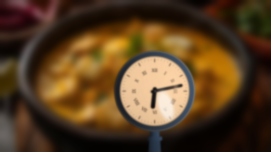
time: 6:13
